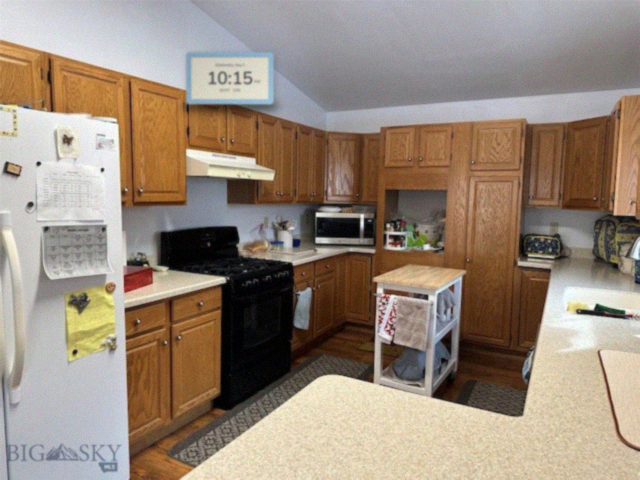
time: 10:15
